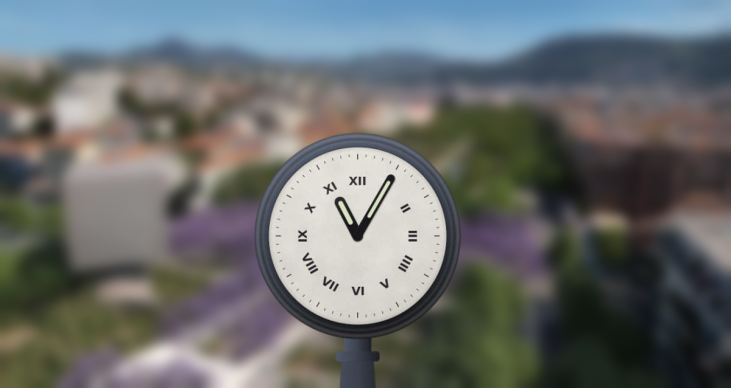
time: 11:05
